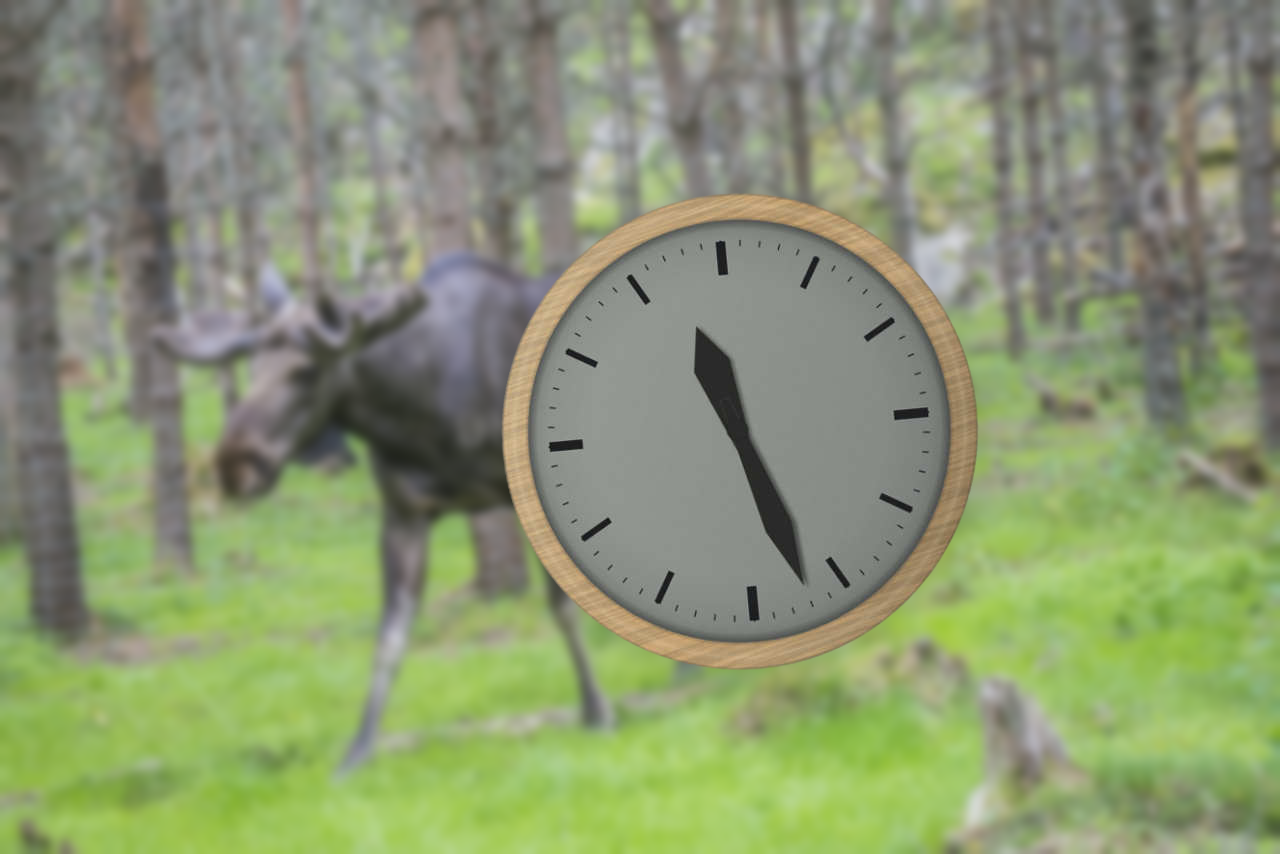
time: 11:27
